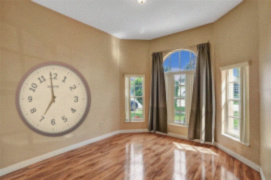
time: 6:59
